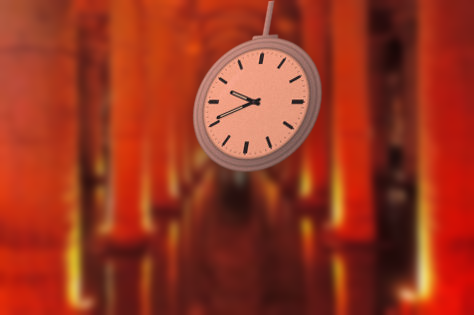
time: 9:41
